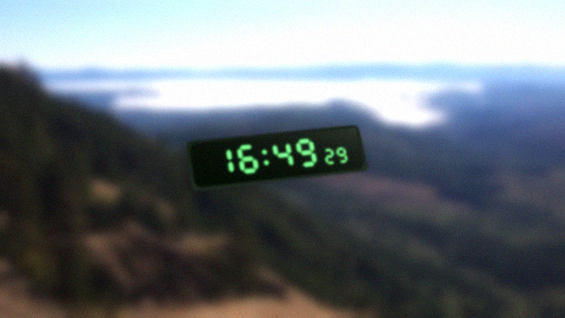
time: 16:49:29
